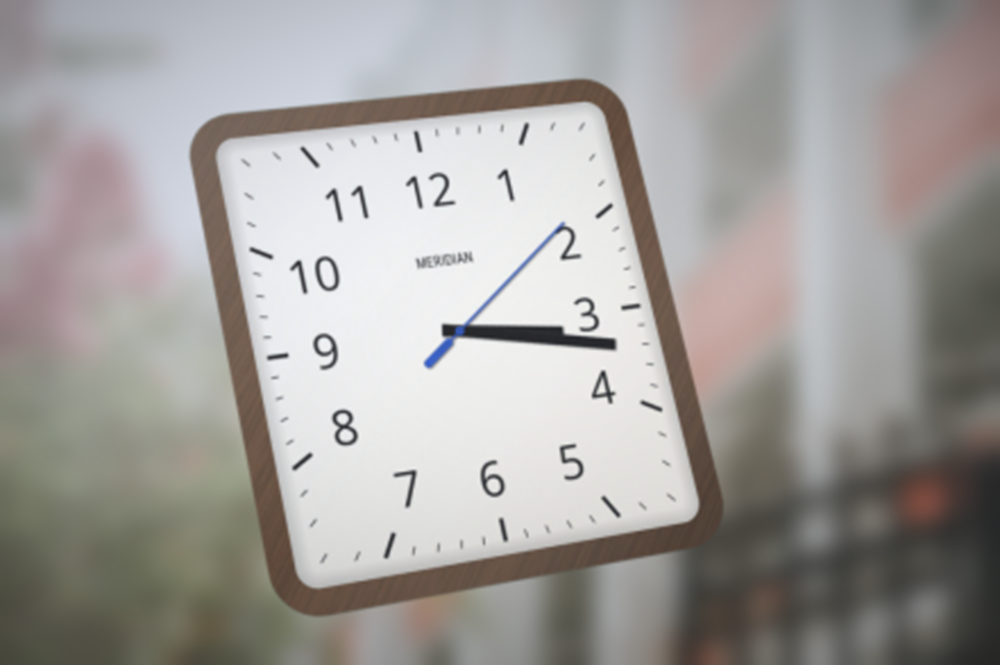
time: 3:17:09
